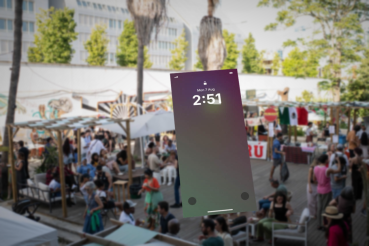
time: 2:51
